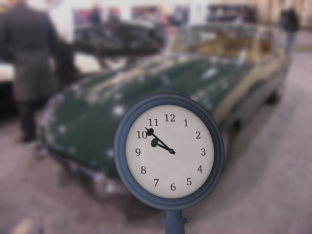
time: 9:52
